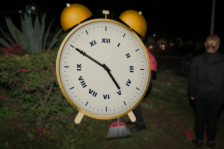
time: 4:50
